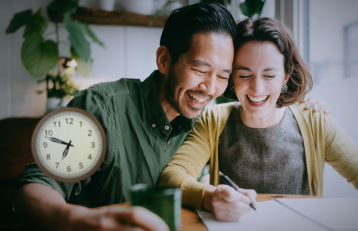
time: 6:48
